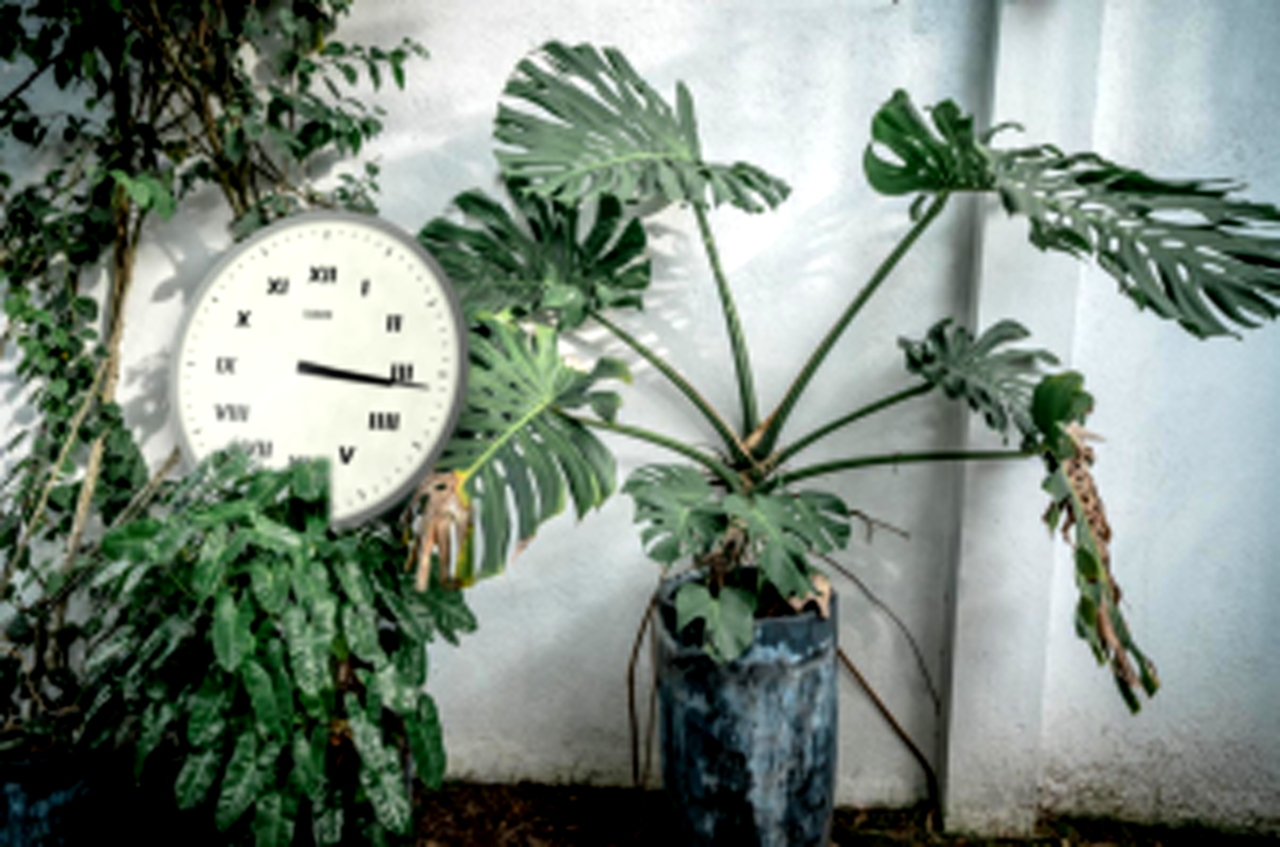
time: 3:16
